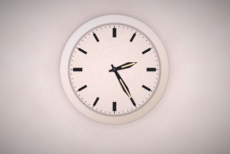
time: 2:25
